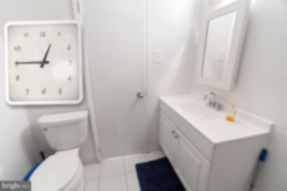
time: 12:45
